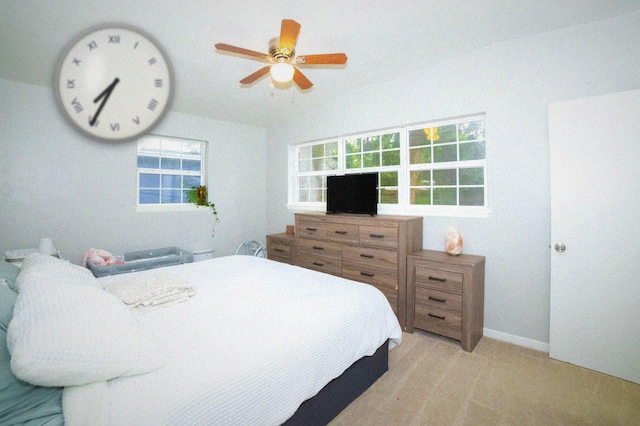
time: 7:35
